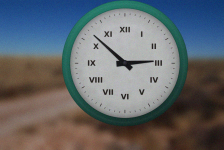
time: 2:52
